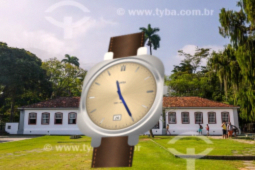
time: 11:25
